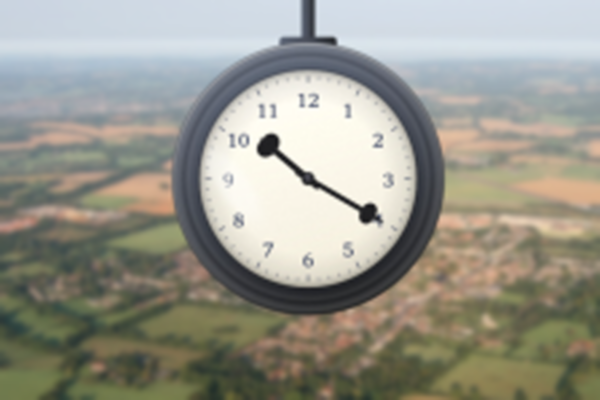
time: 10:20
